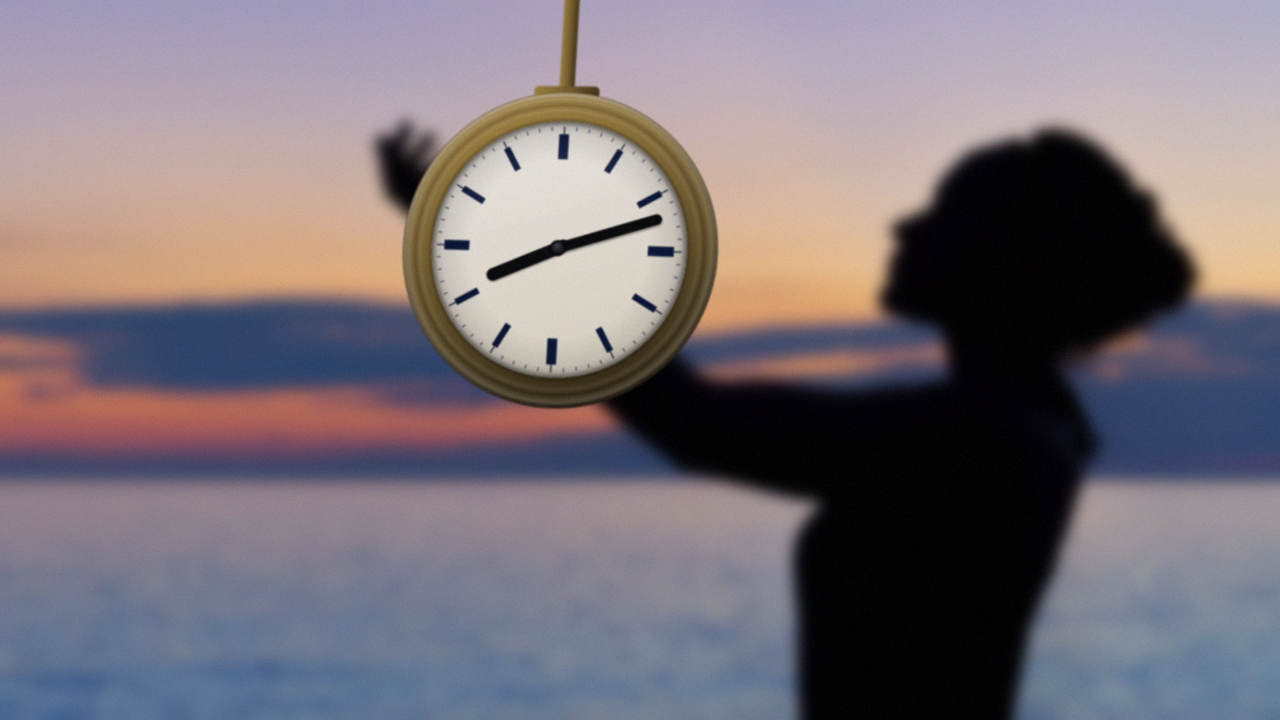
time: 8:12
